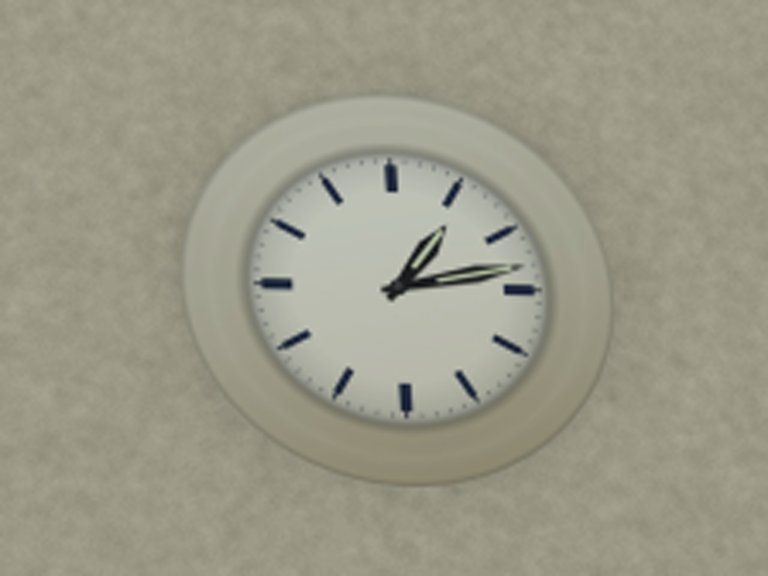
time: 1:13
